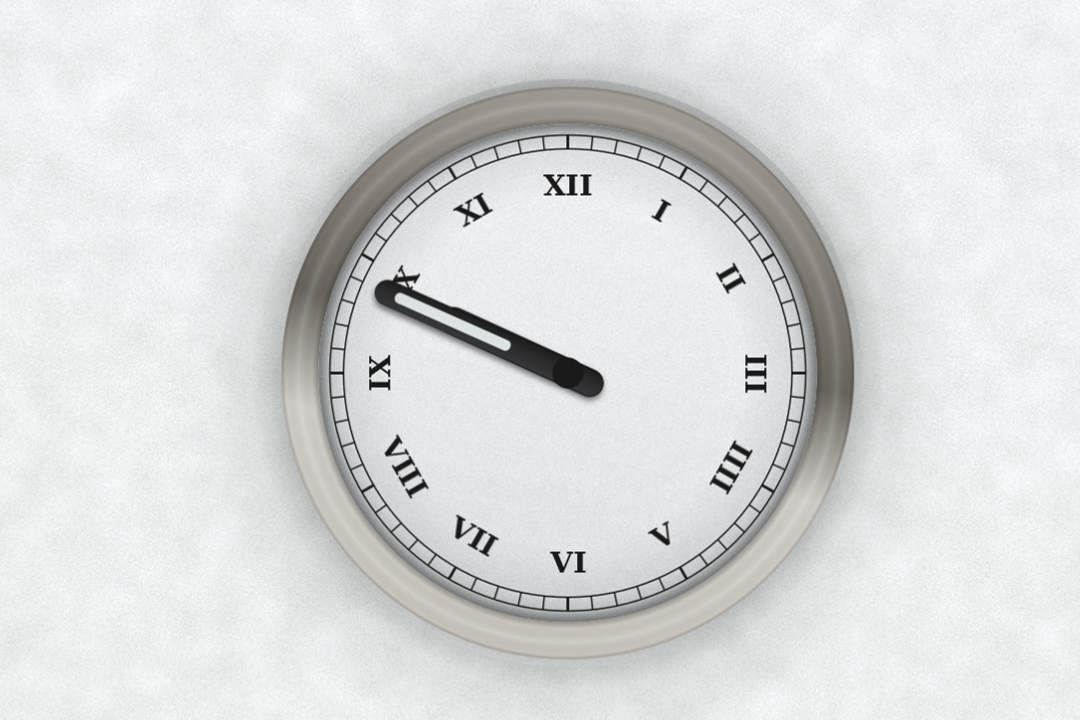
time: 9:49
